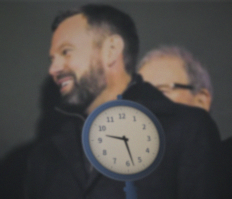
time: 9:28
